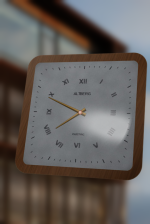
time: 7:49
